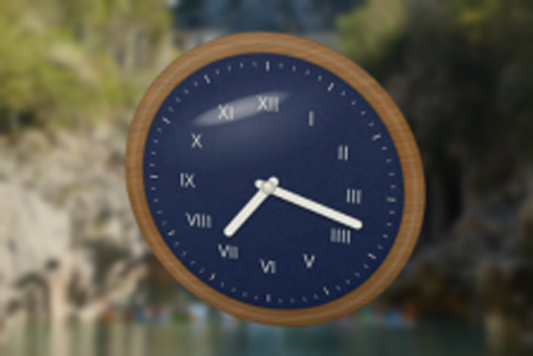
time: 7:18
